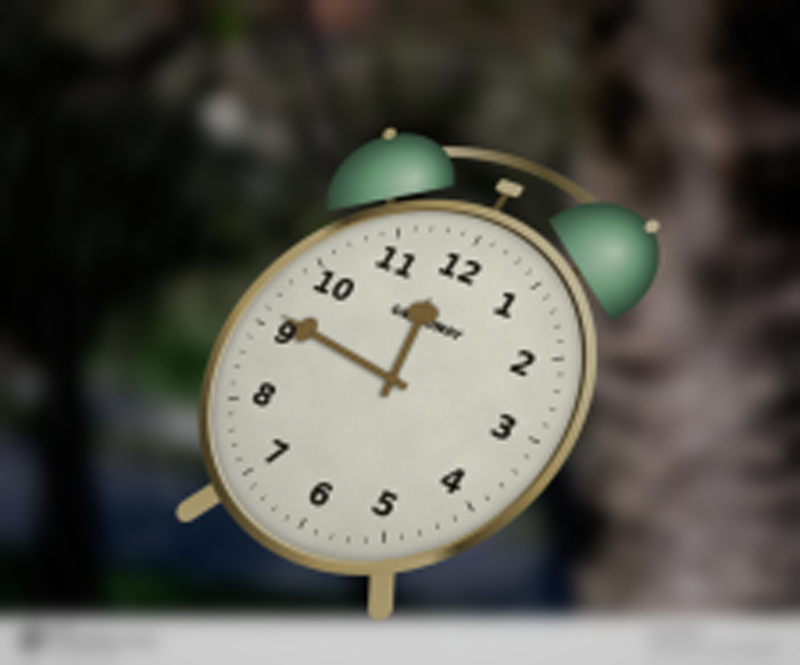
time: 11:46
